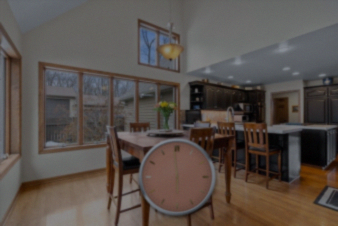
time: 5:59
